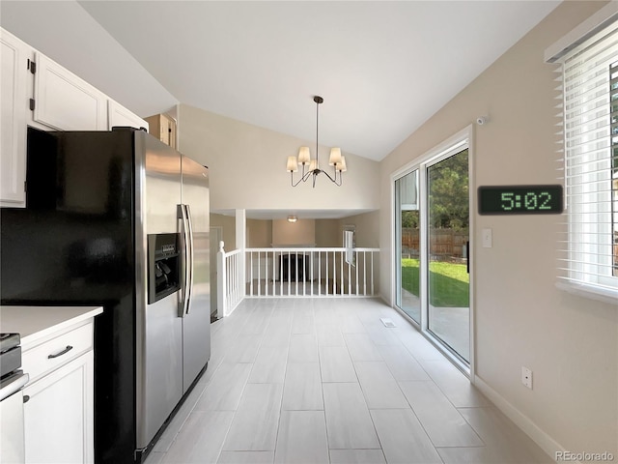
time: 5:02
